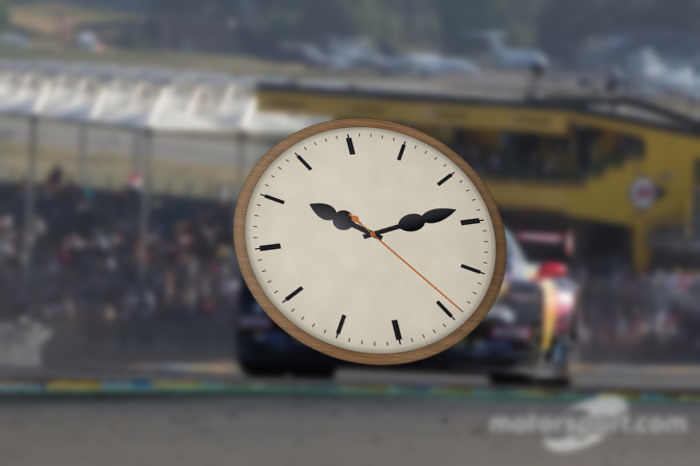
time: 10:13:24
